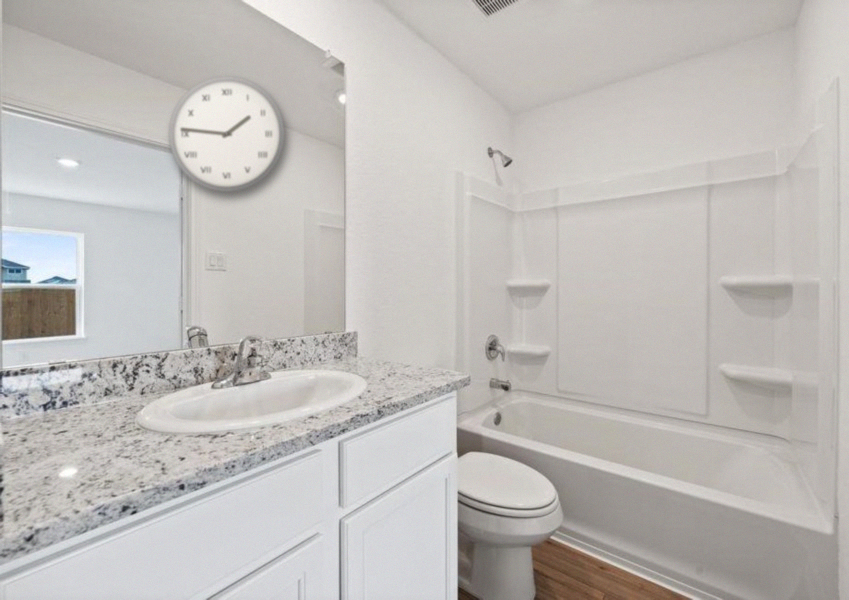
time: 1:46
